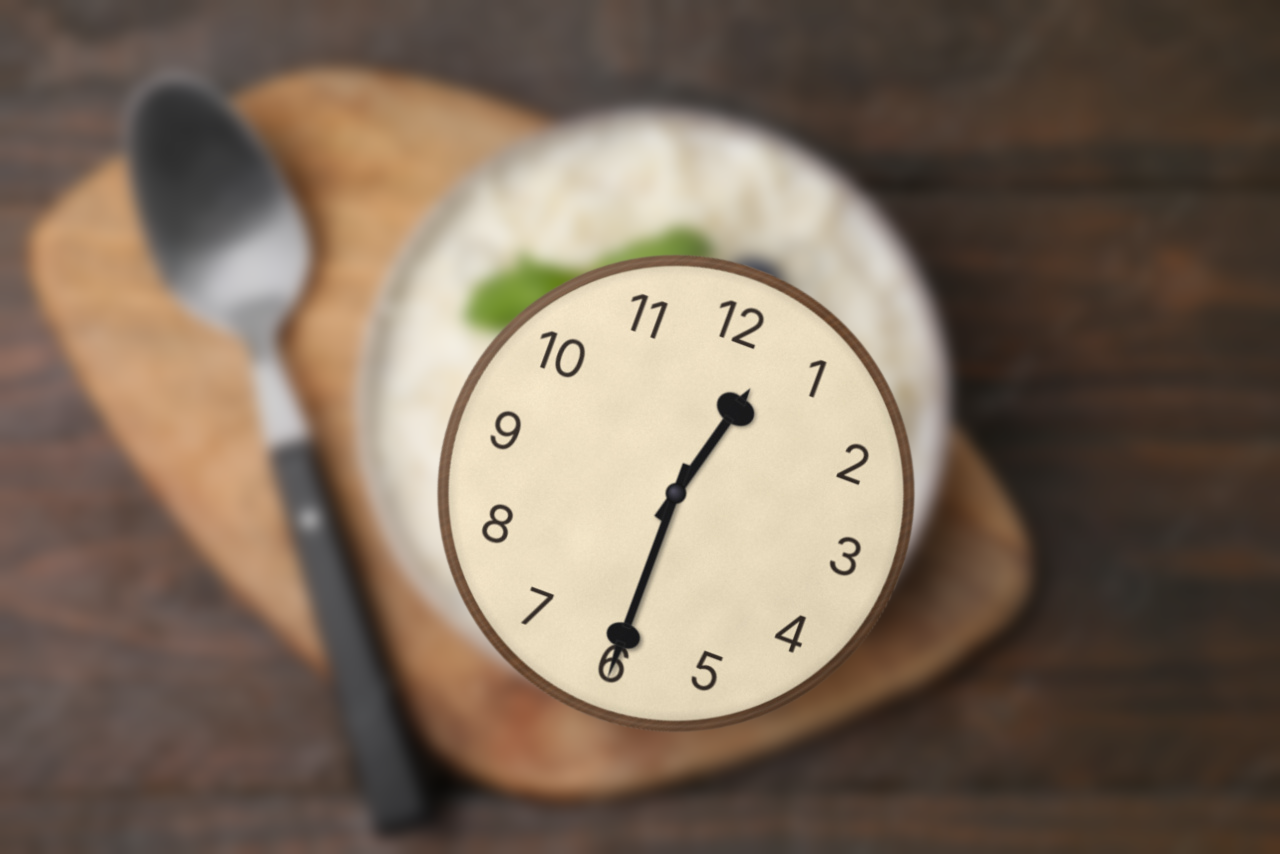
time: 12:30
